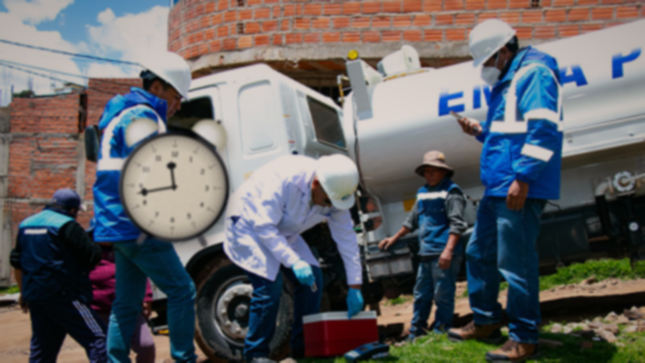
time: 11:43
